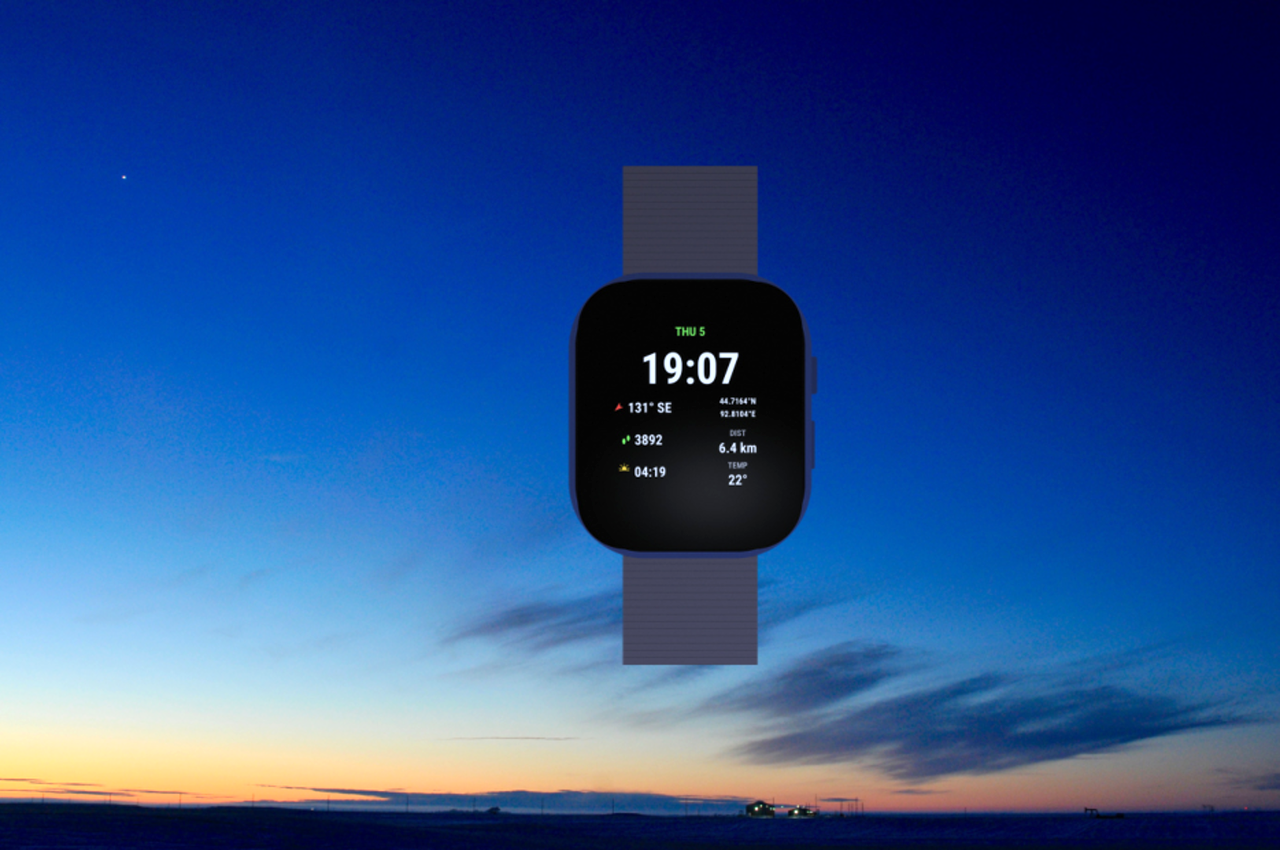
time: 19:07
